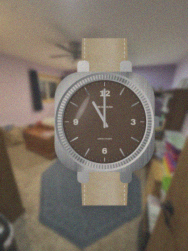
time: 11:00
